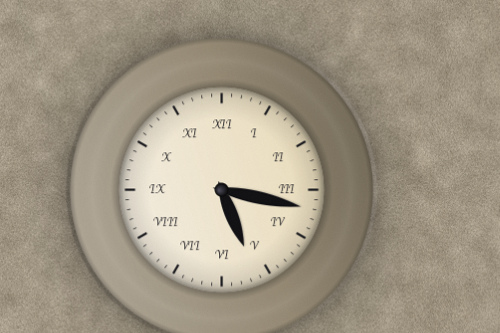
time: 5:17
